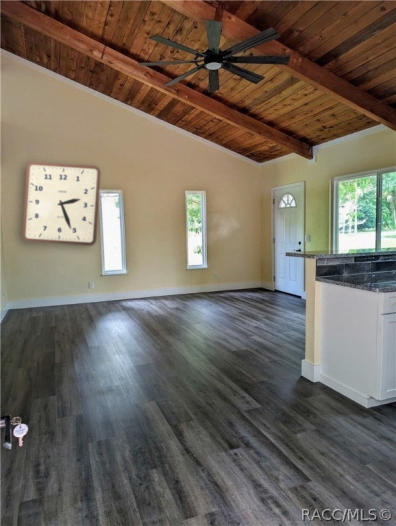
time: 2:26
